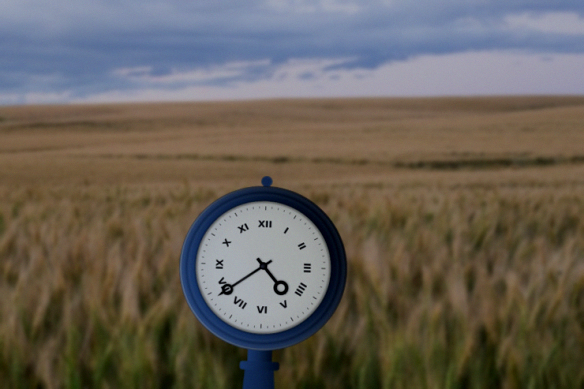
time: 4:39
